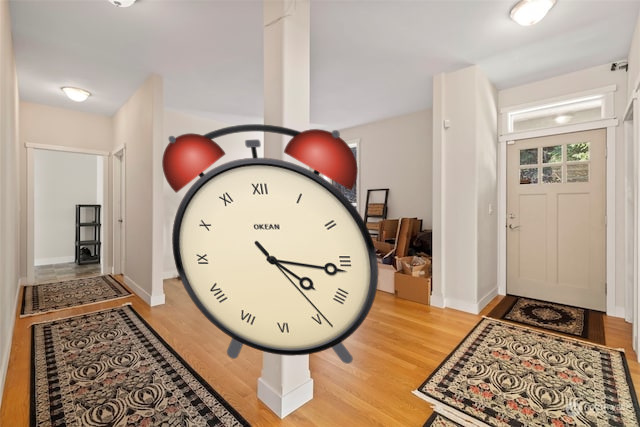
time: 4:16:24
